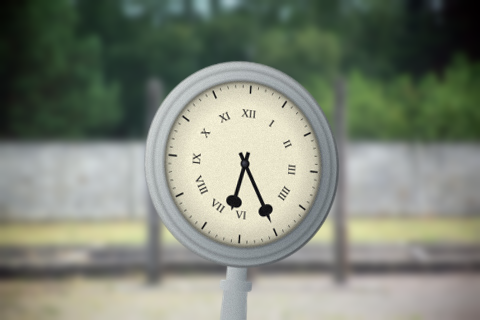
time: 6:25
